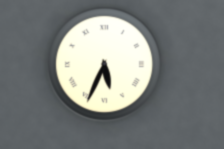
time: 5:34
